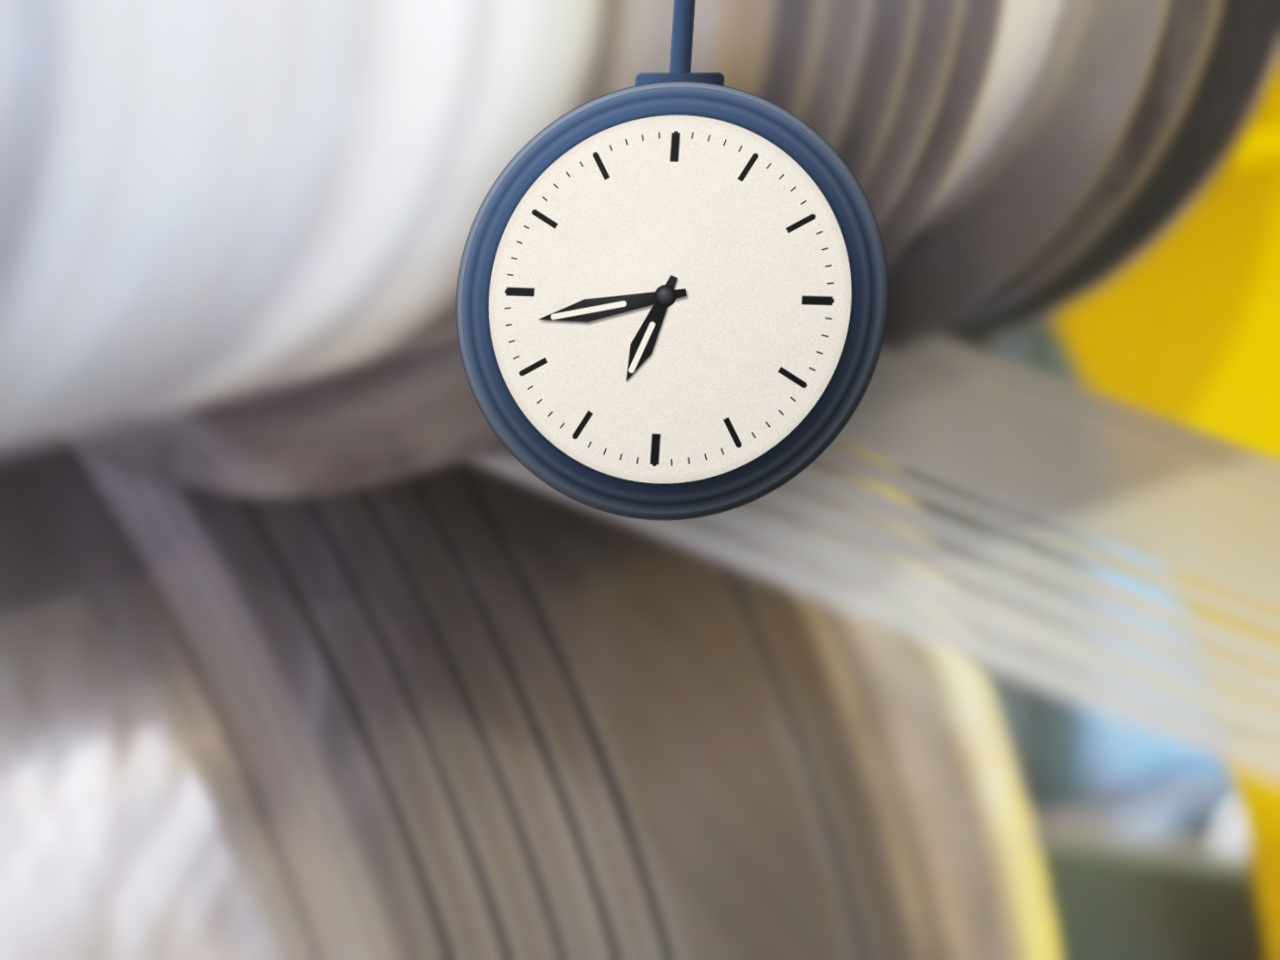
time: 6:43
